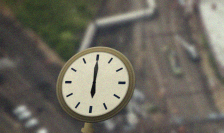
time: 6:00
